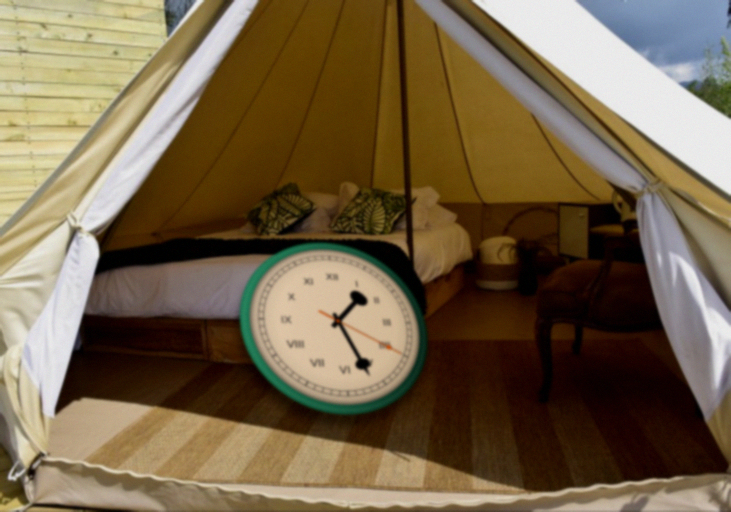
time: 1:26:20
